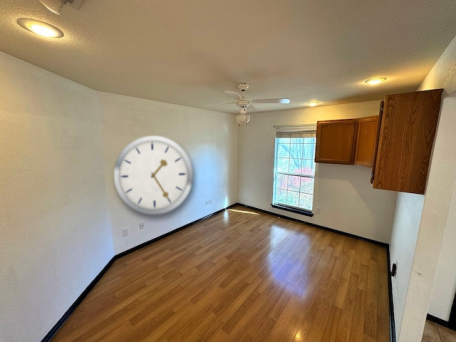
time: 1:25
